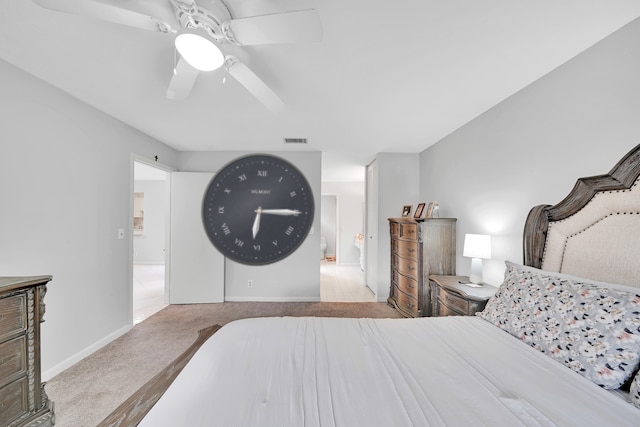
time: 6:15
